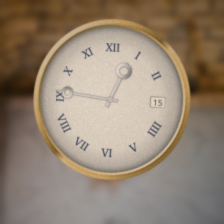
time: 12:46
